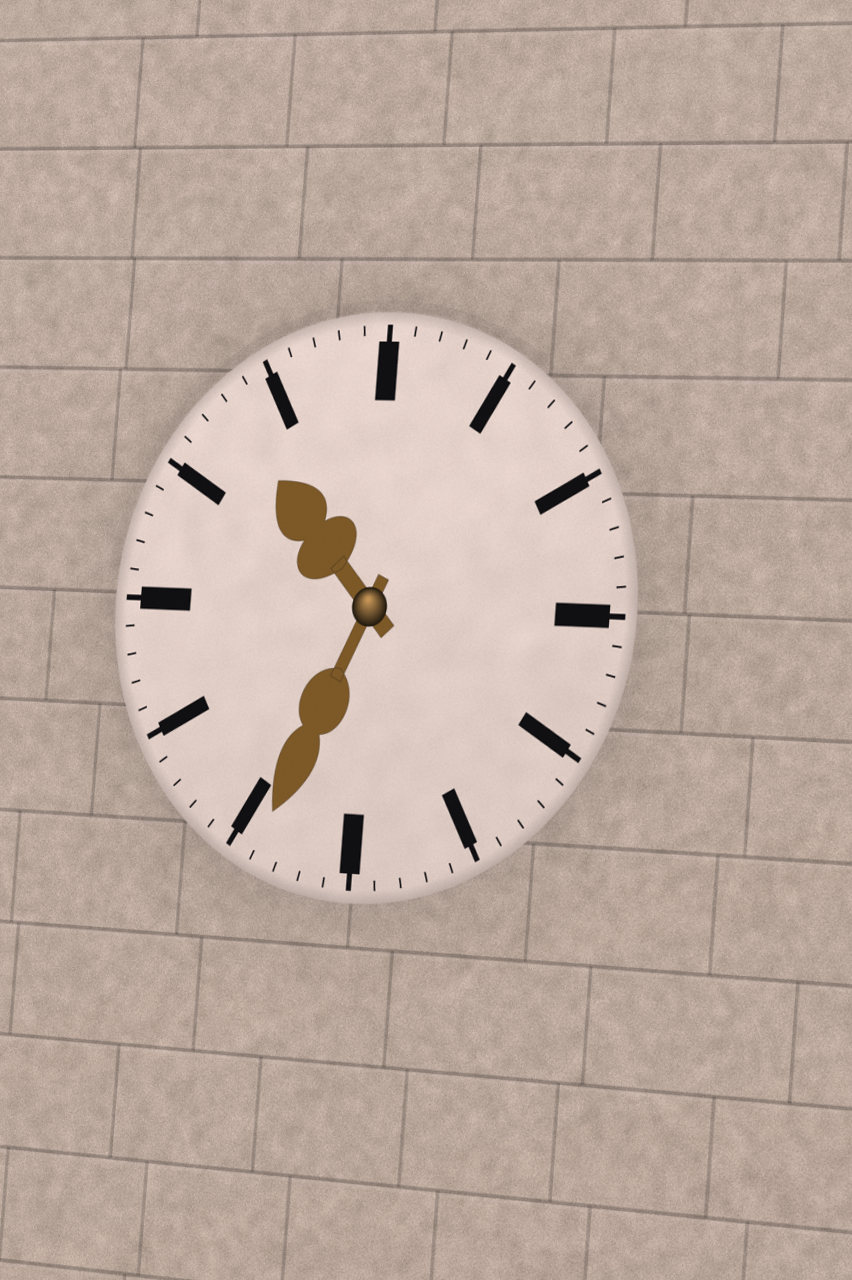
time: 10:34
